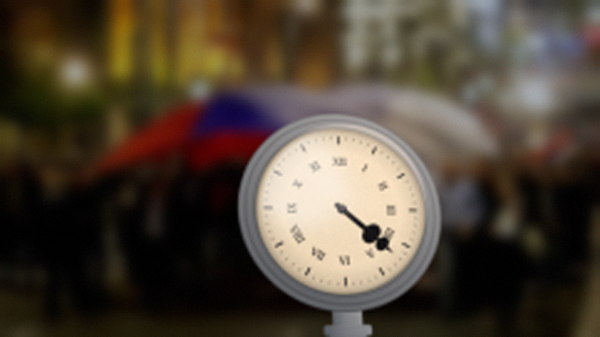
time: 4:22
